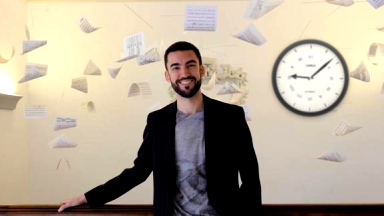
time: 9:08
